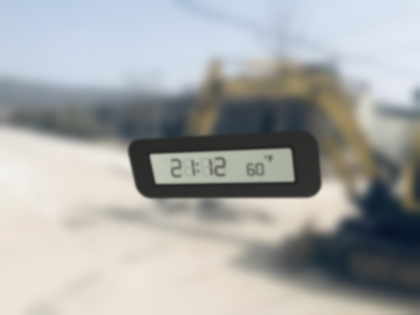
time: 21:12
